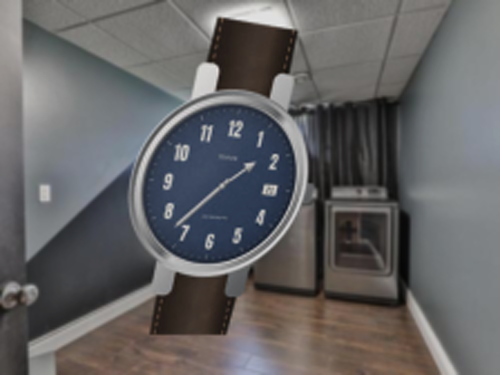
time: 1:37
